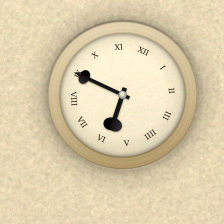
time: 5:45
